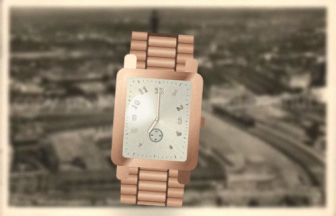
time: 7:00
